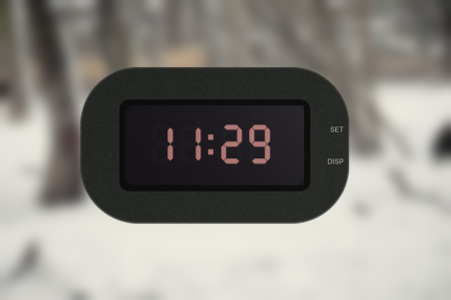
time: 11:29
